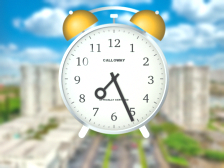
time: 7:26
